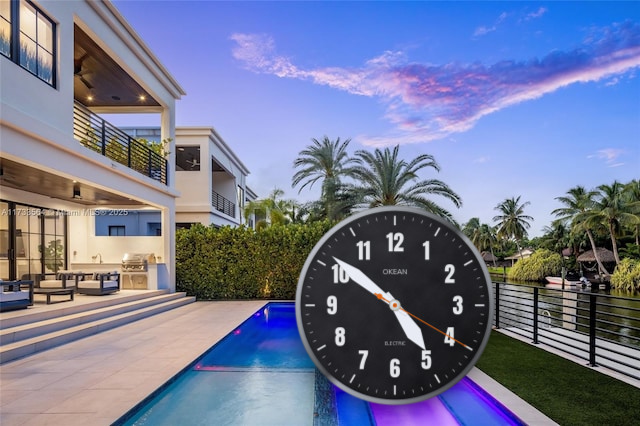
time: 4:51:20
